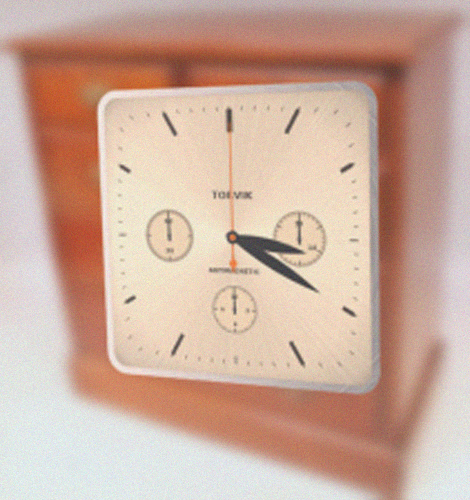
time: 3:20
